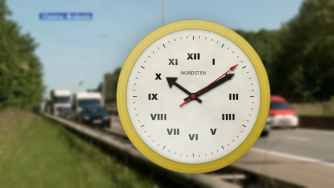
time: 10:10:09
